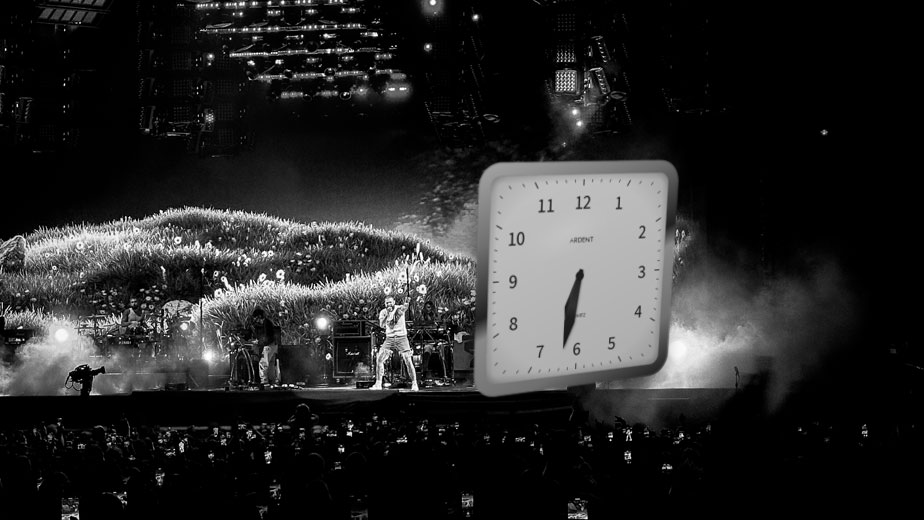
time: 6:32
